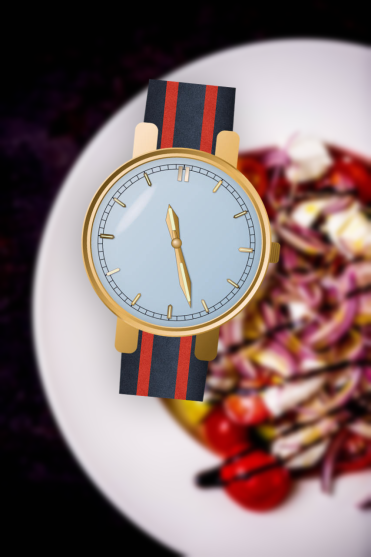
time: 11:27
